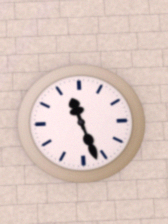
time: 11:27
